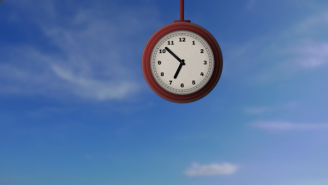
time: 6:52
